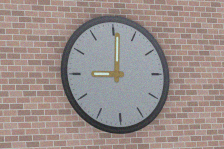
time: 9:01
